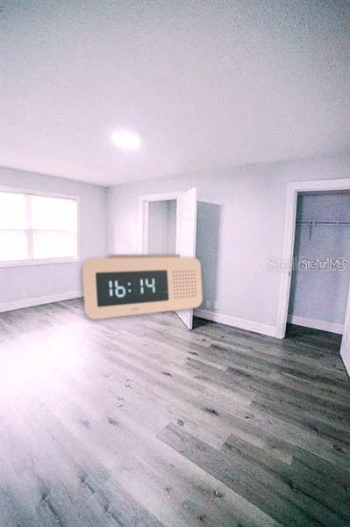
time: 16:14
